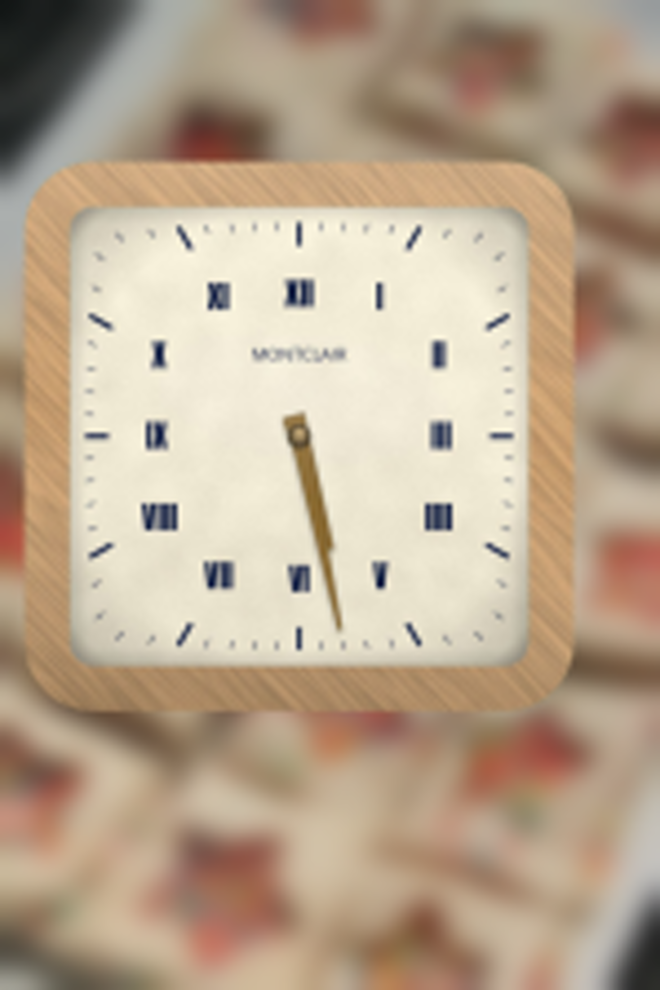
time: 5:28
